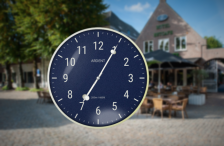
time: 7:05
